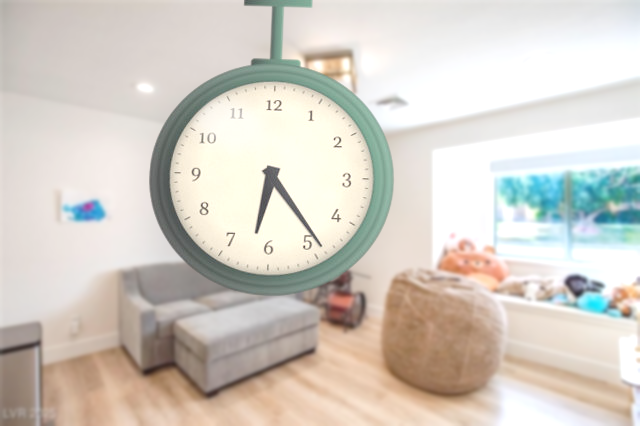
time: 6:24
